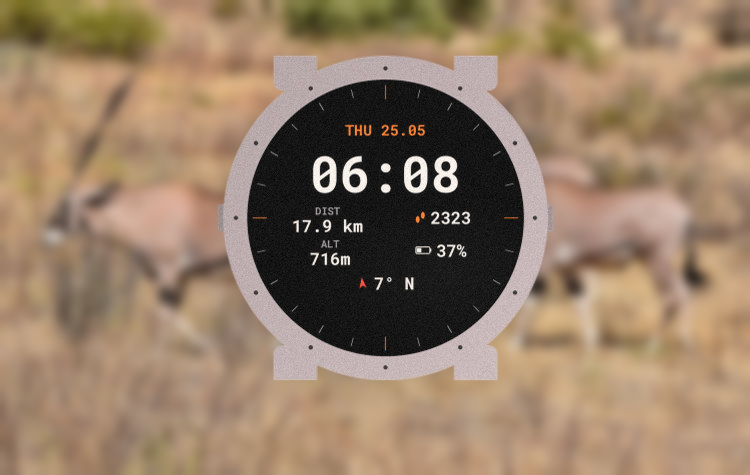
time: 6:08
